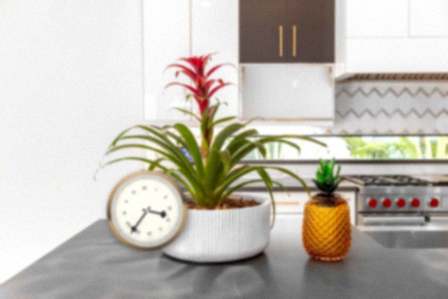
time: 3:37
